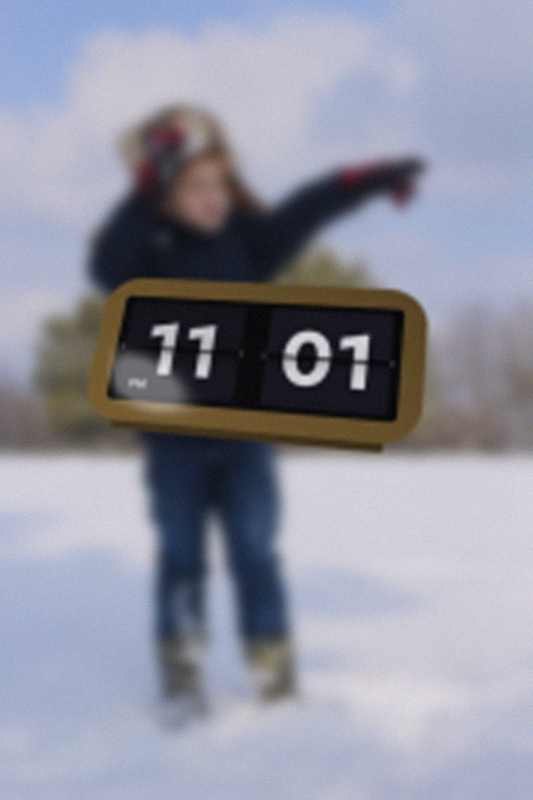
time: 11:01
